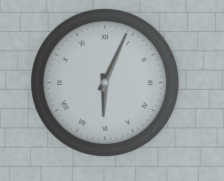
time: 6:04
